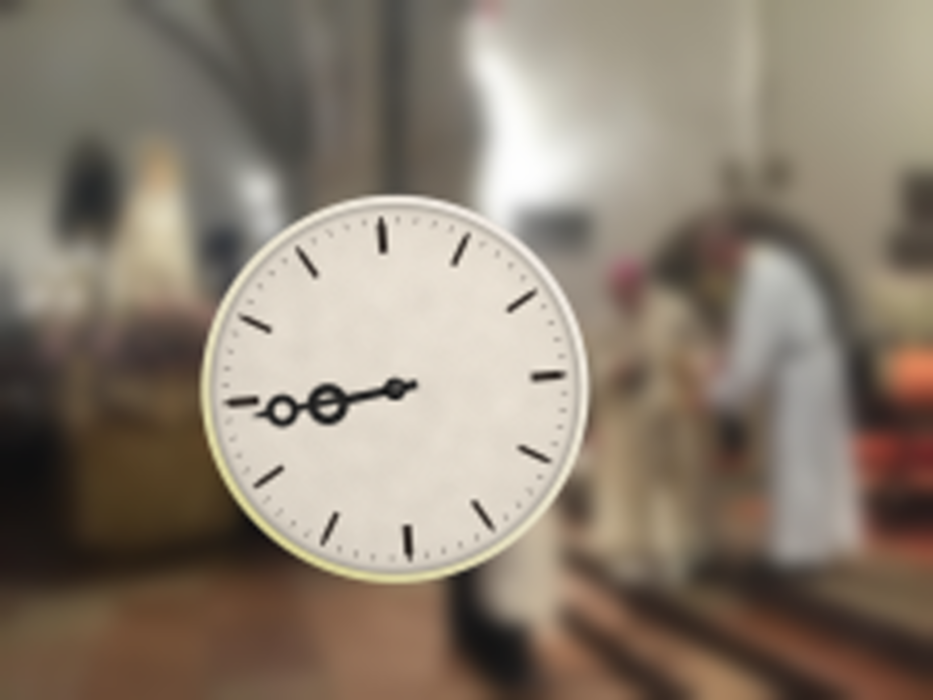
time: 8:44
